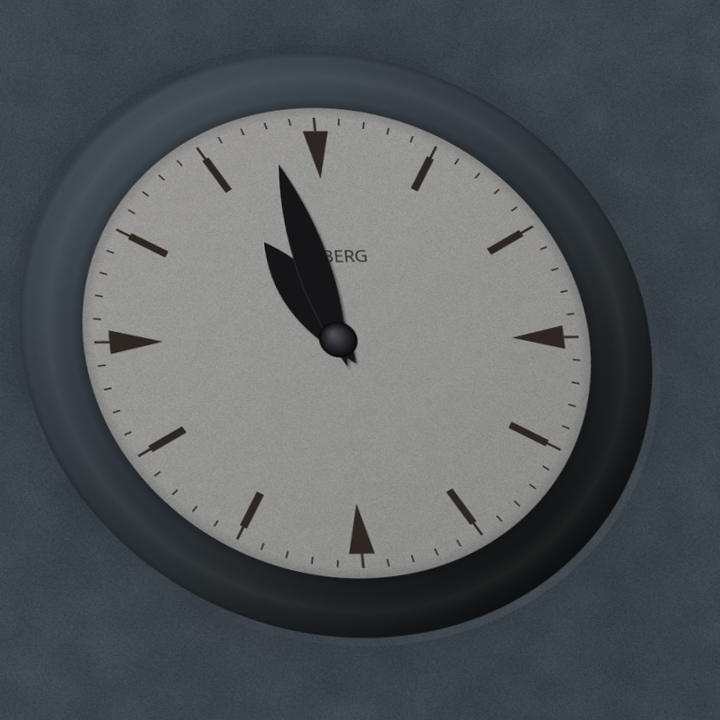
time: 10:58
